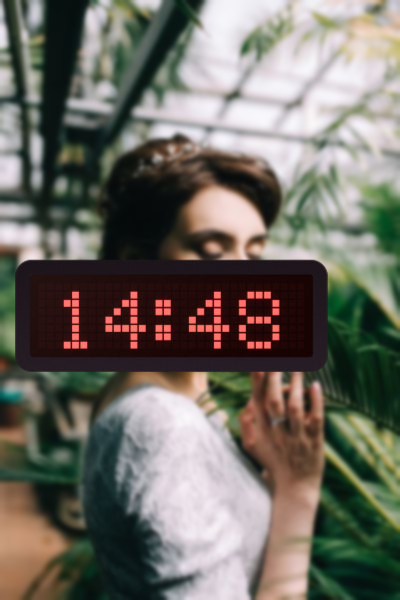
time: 14:48
